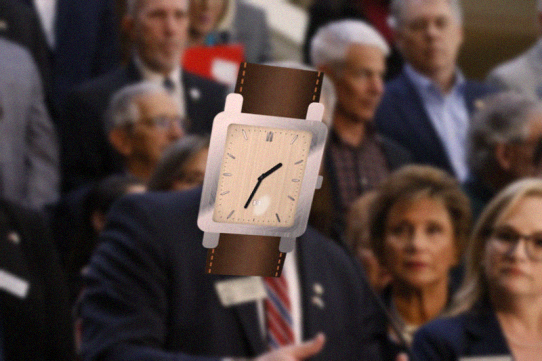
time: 1:33
